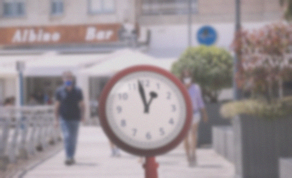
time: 12:58
